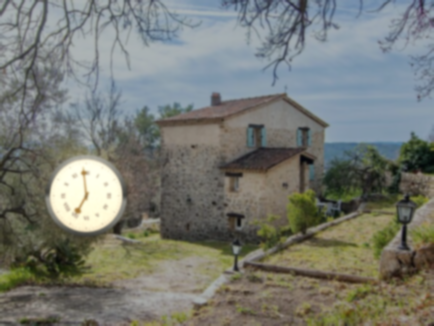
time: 6:59
